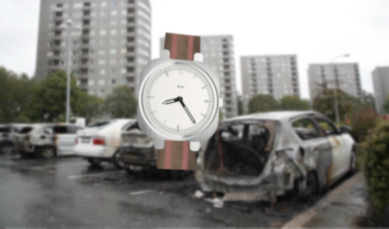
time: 8:24
